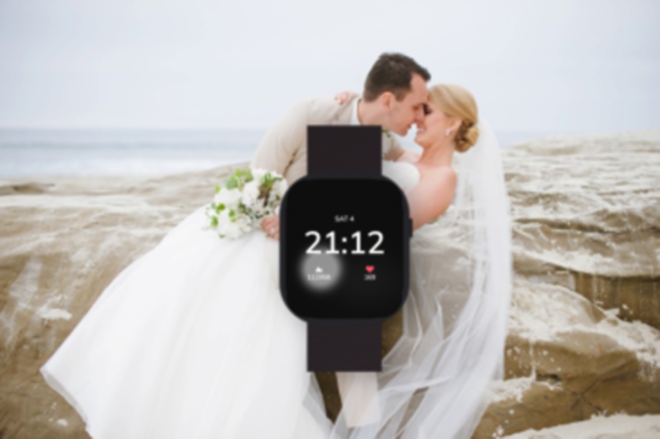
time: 21:12
